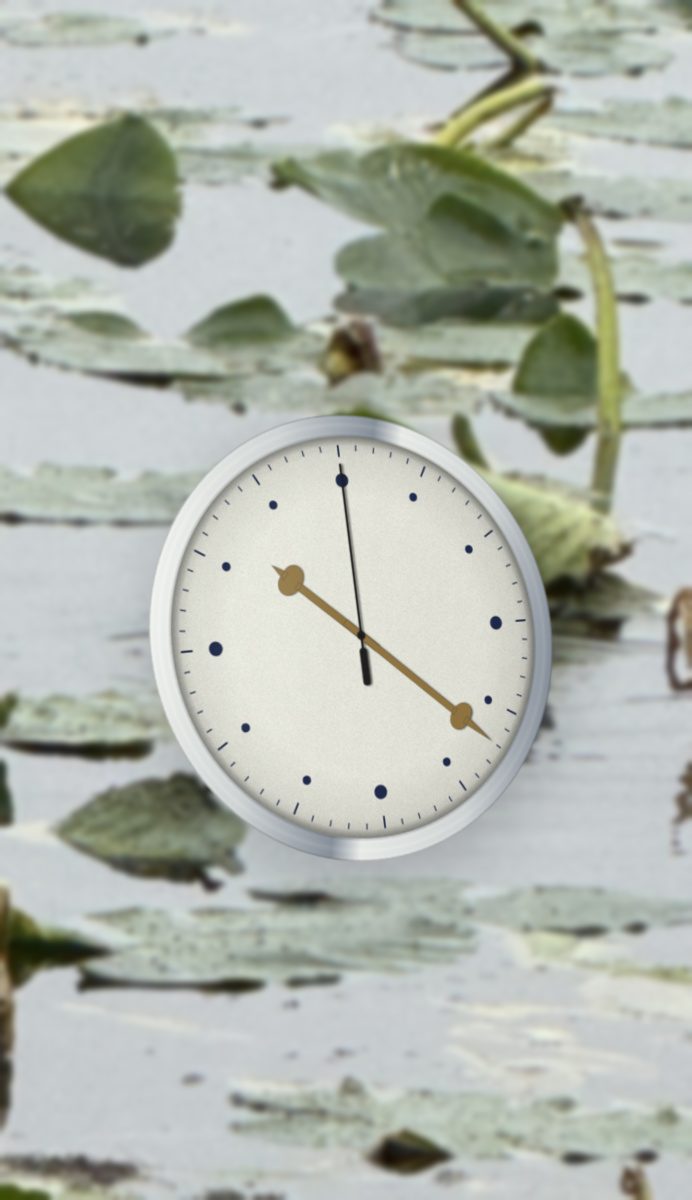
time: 10:22:00
